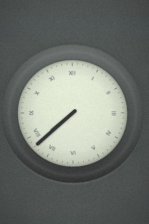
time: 7:38
